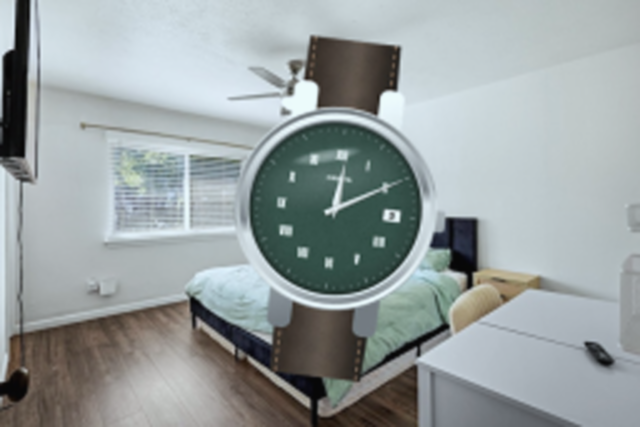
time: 12:10
